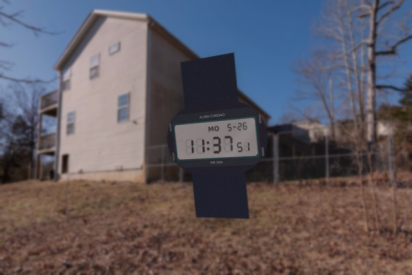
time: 11:37:51
